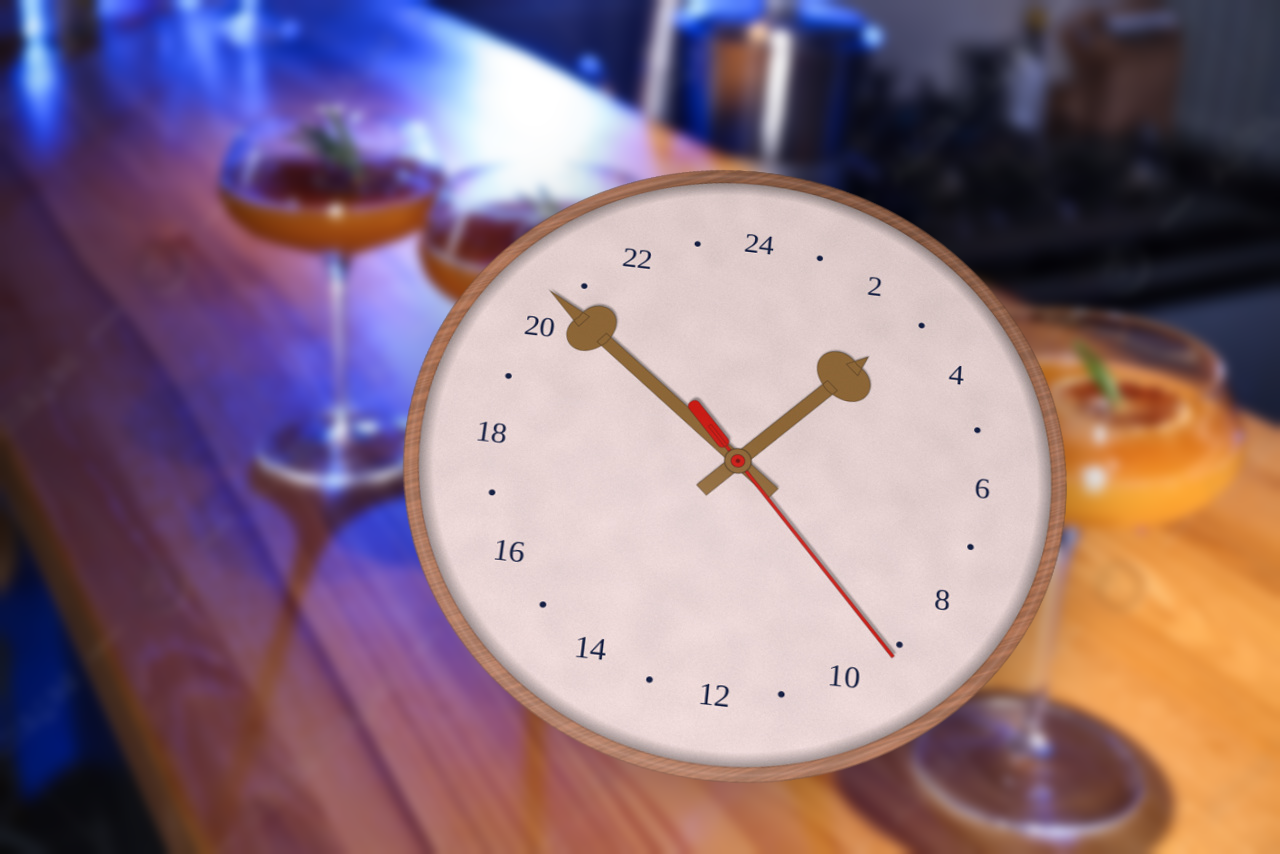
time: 2:51:23
